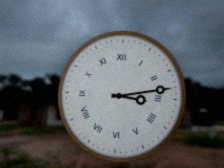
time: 3:13
